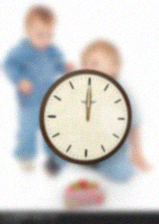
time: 12:00
